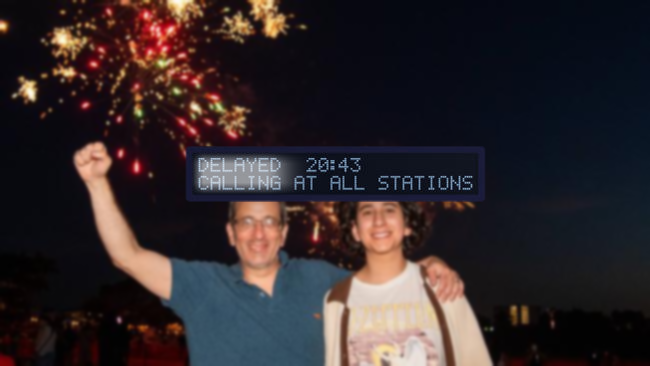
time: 20:43
